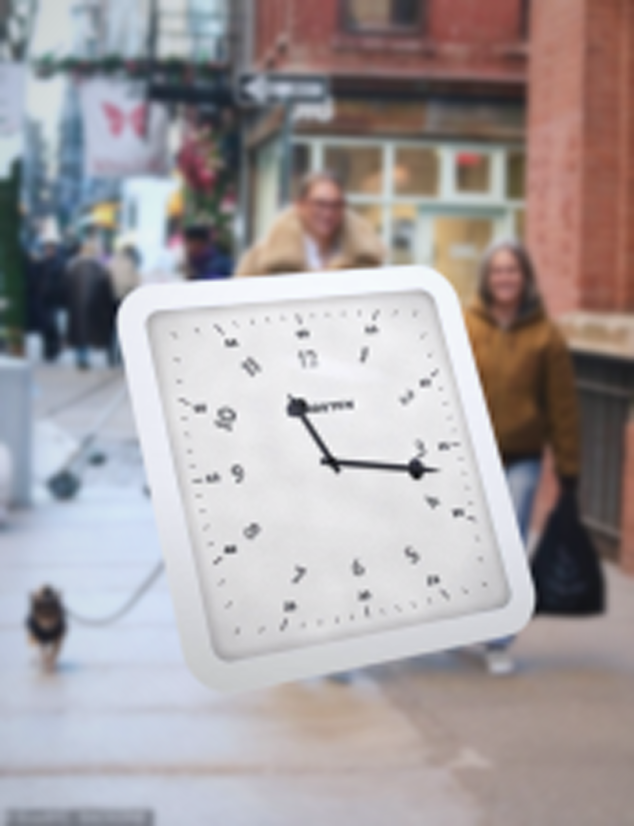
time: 11:17
